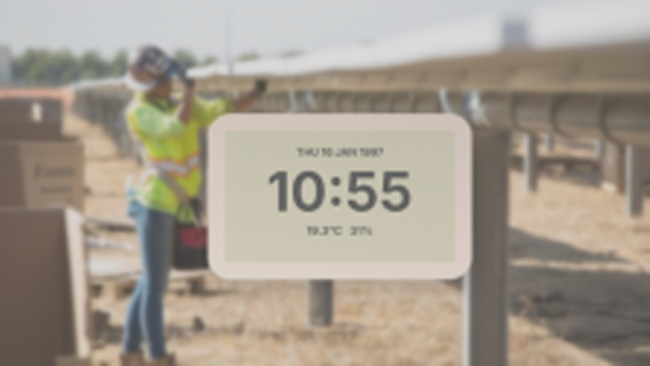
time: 10:55
